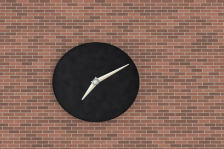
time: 7:10
